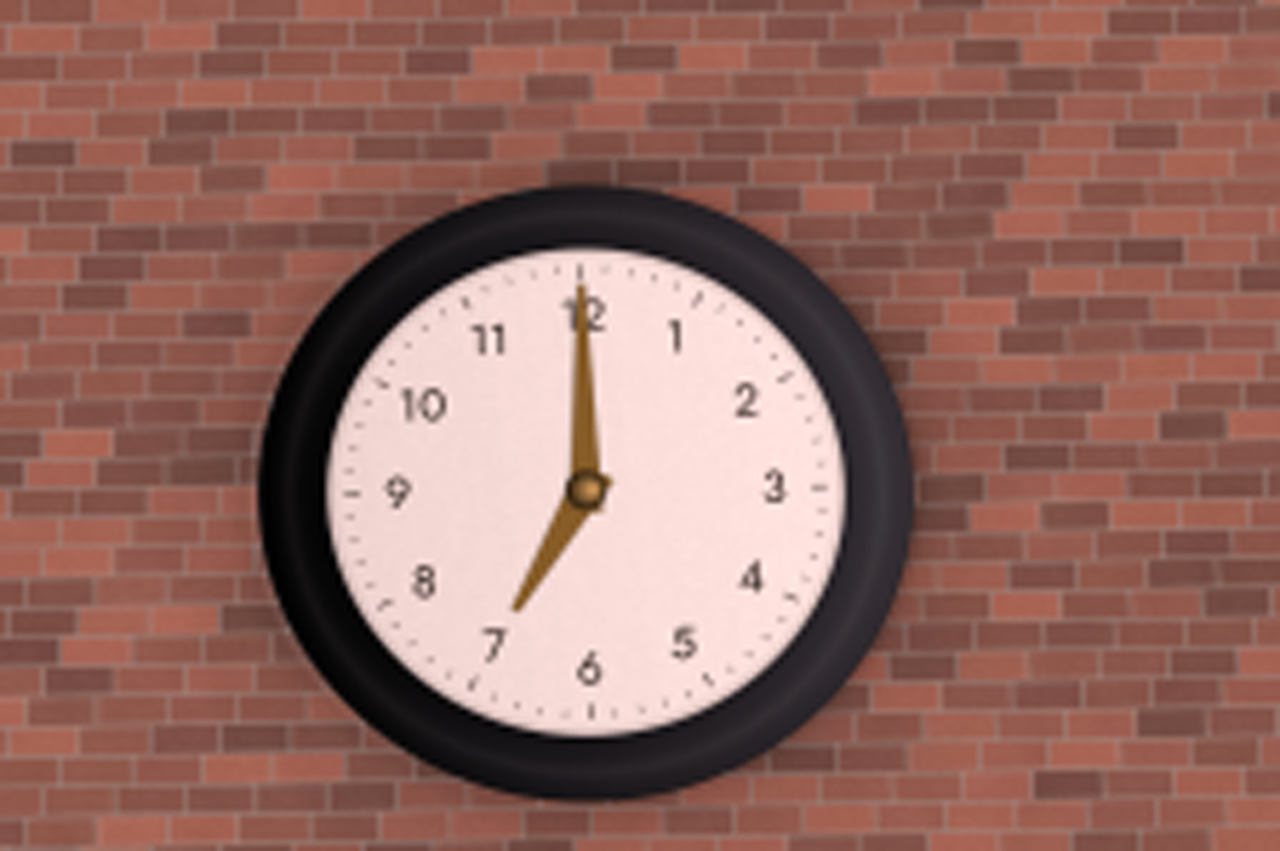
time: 7:00
